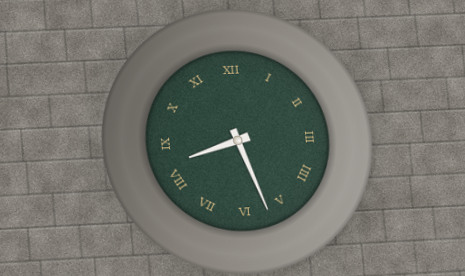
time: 8:27
